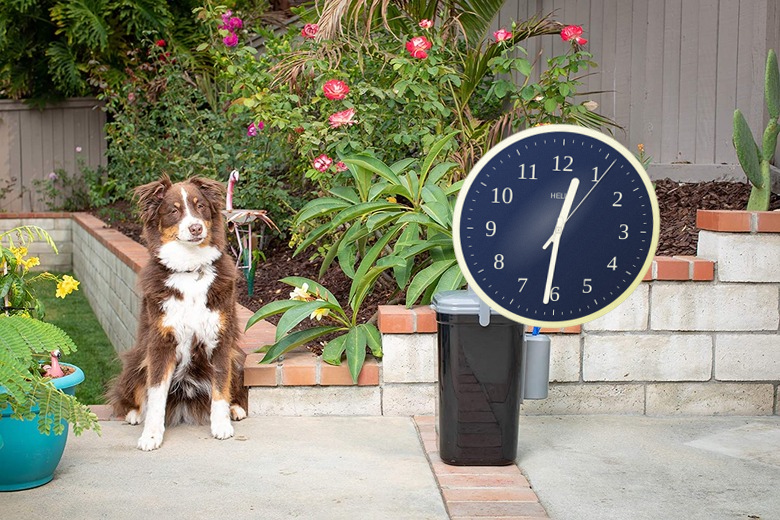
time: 12:31:06
